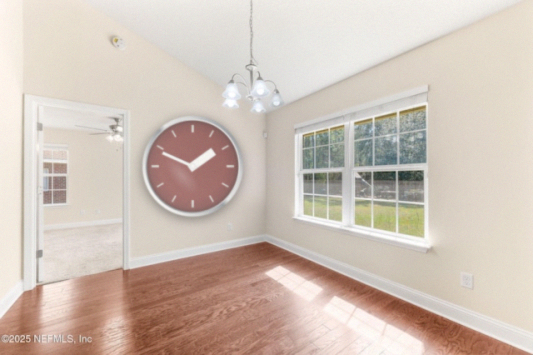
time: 1:49
